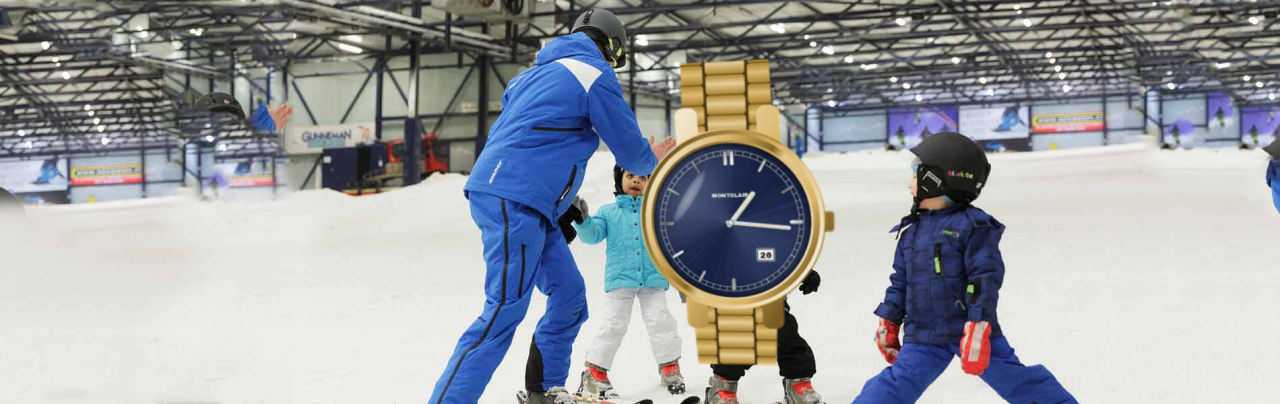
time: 1:16
